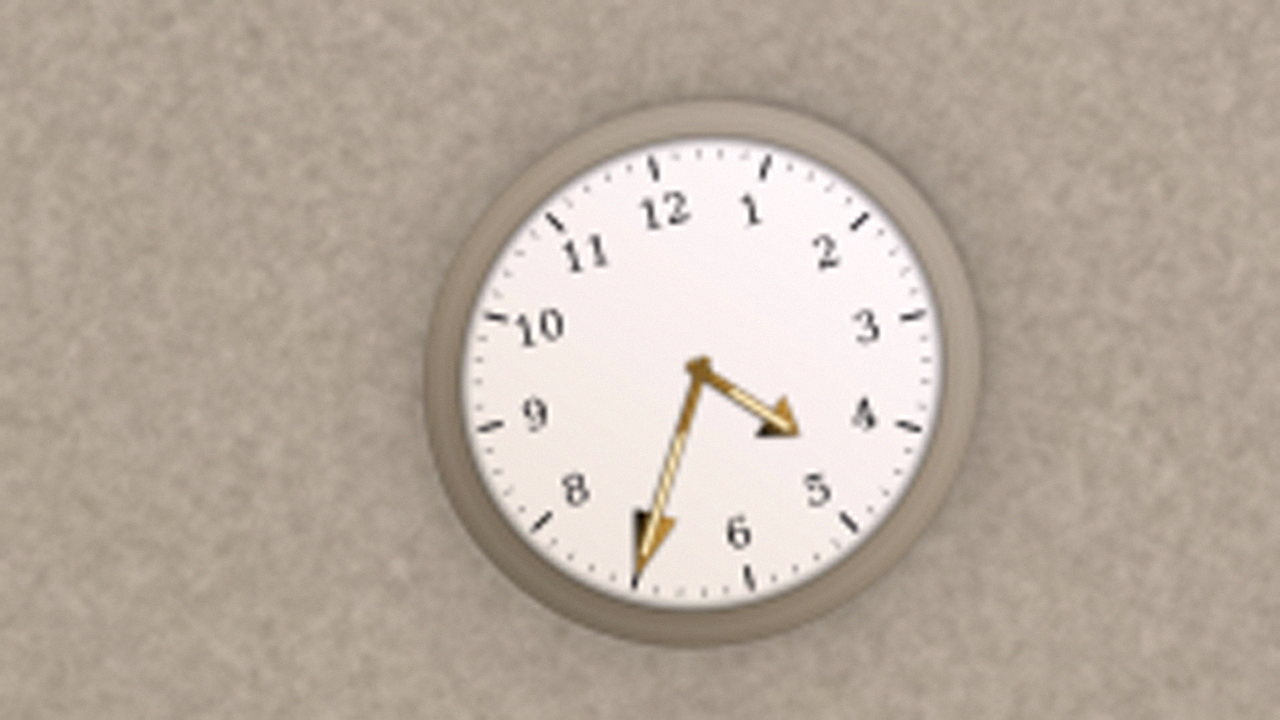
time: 4:35
